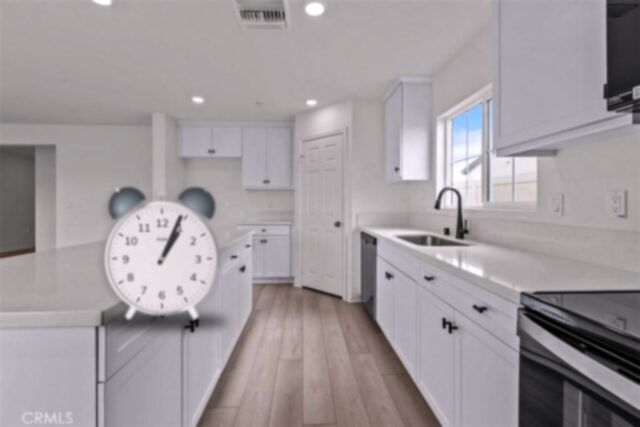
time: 1:04
